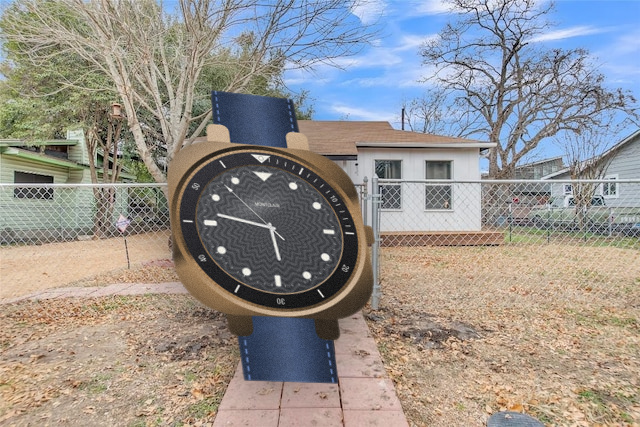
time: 5:46:53
